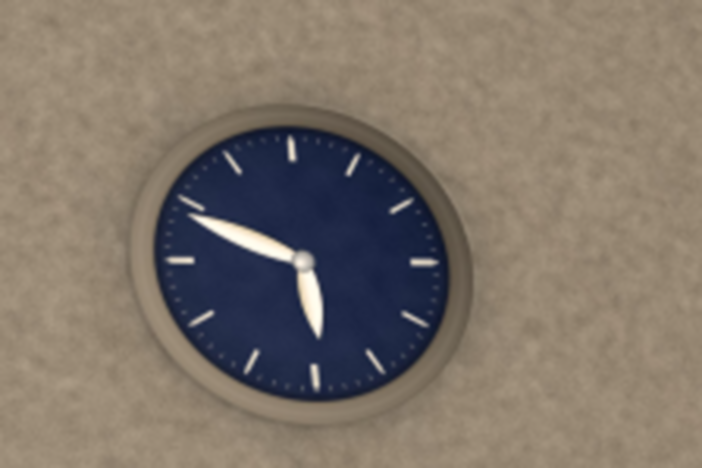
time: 5:49
